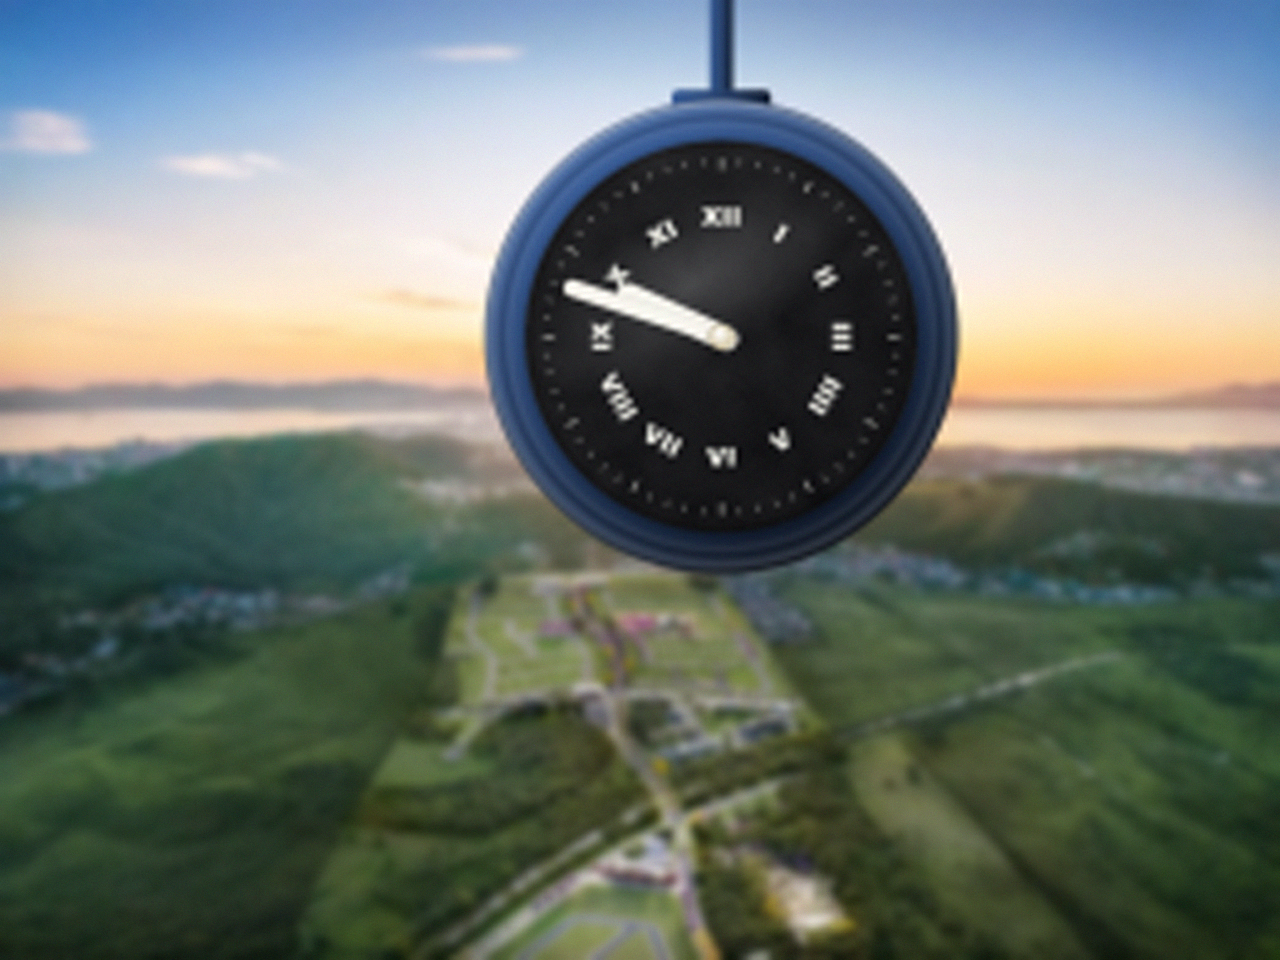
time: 9:48
